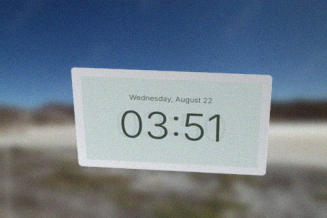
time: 3:51
